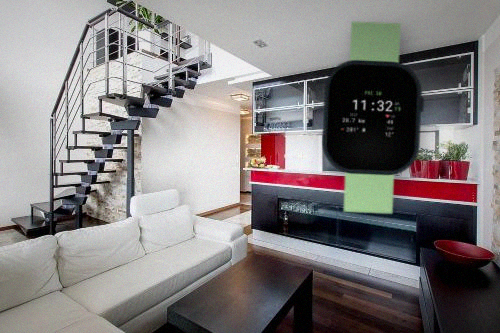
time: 11:32
